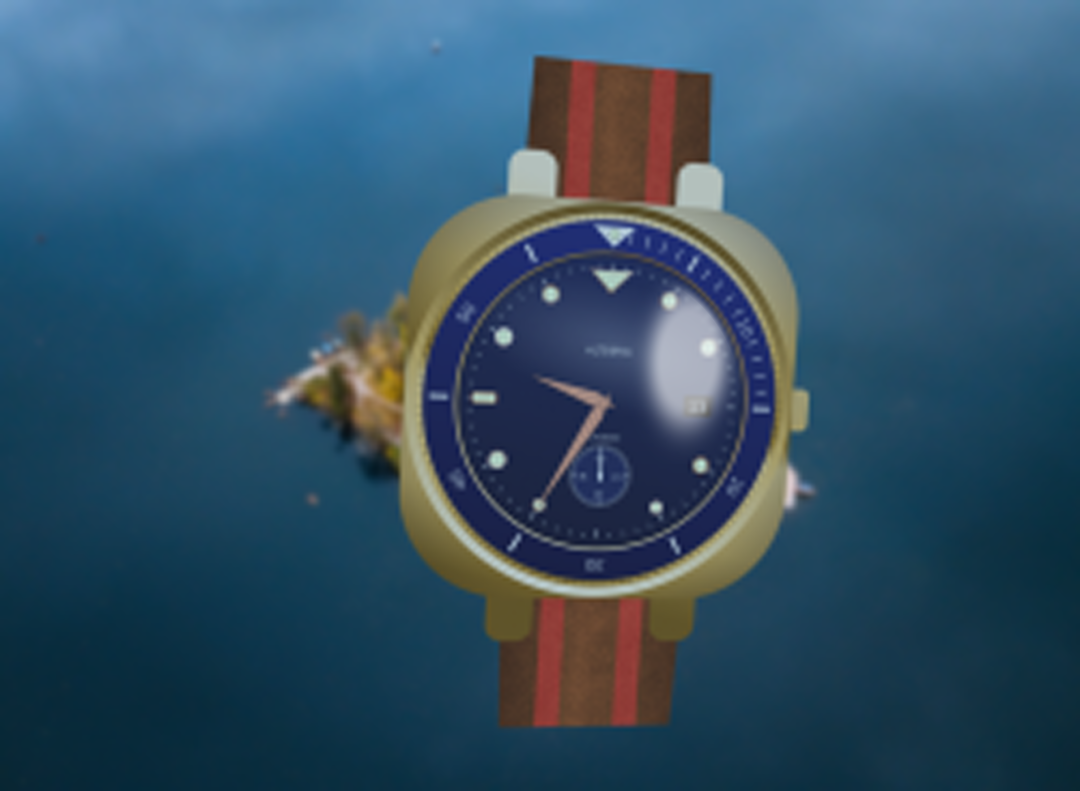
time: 9:35
